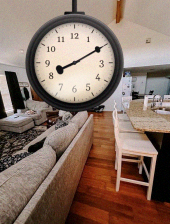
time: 8:10
